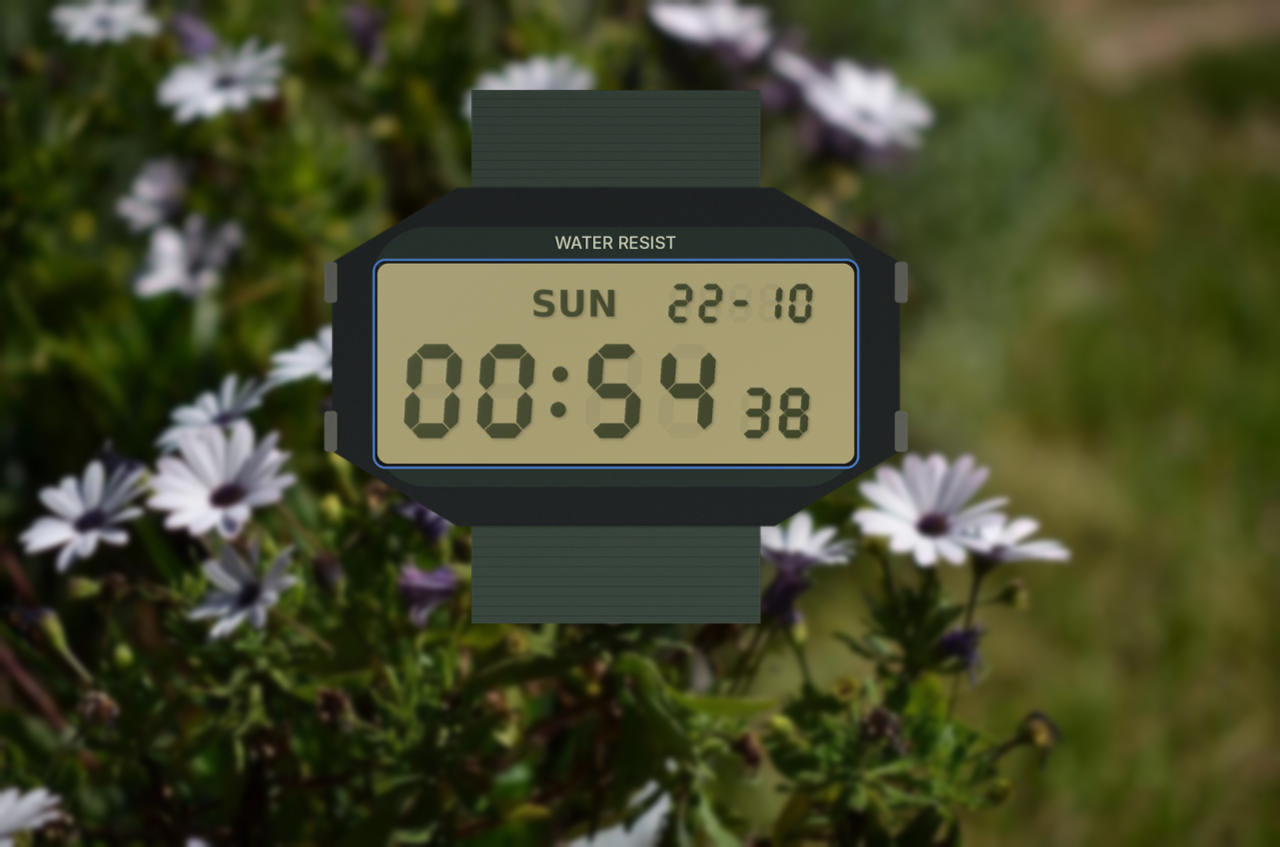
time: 0:54:38
